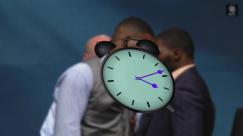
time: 4:13
